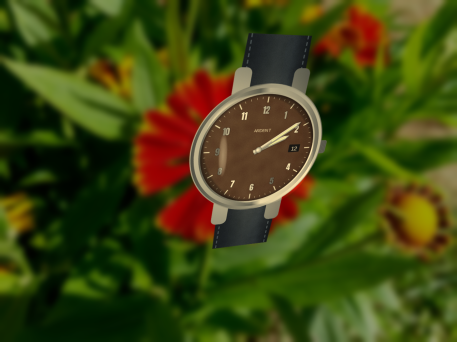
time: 2:09
